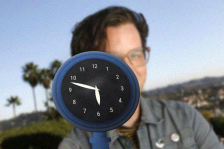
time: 5:48
